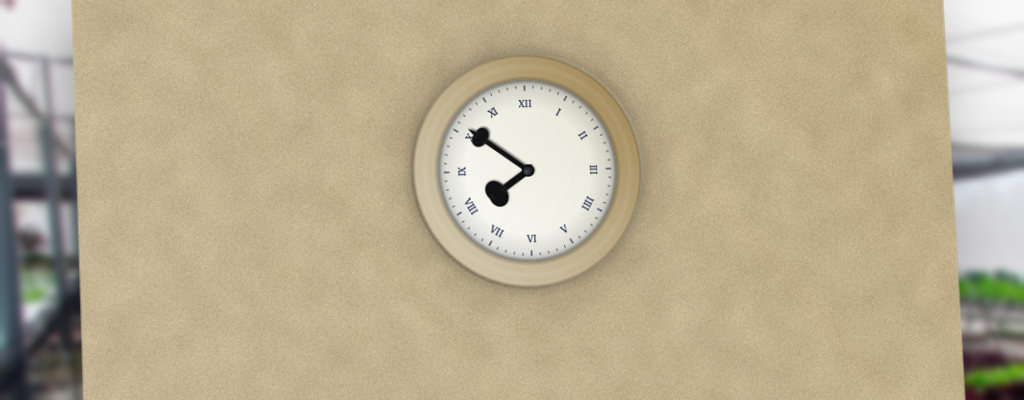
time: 7:51
